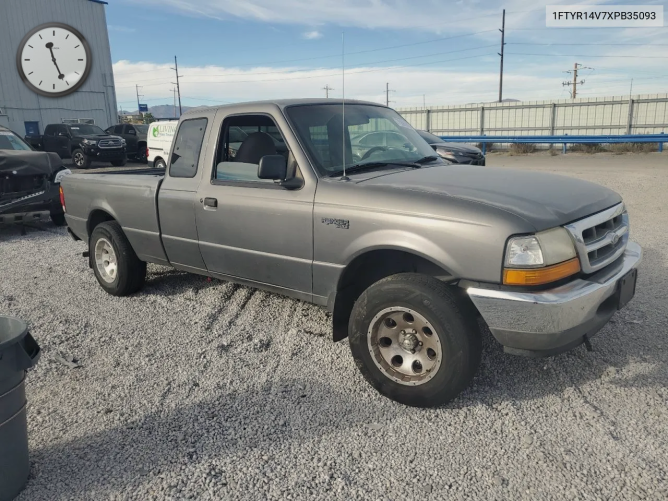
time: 11:26
